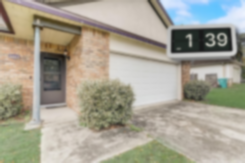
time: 1:39
